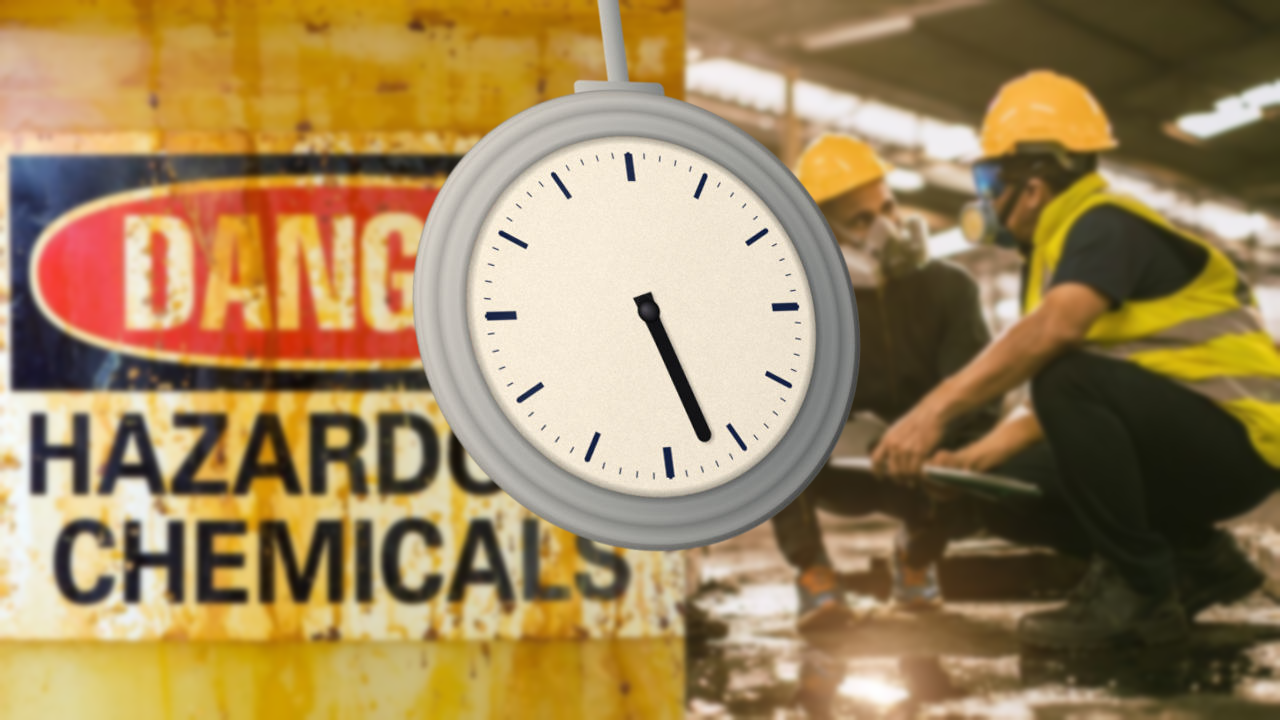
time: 5:27
